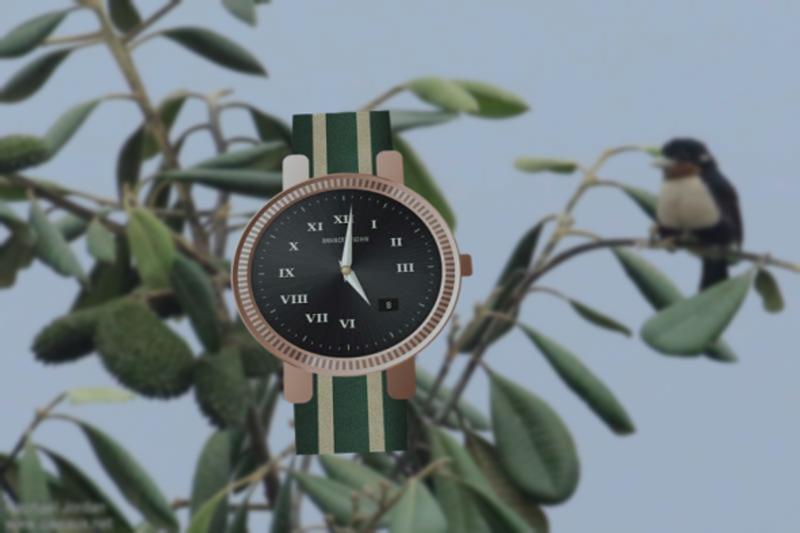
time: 5:01
